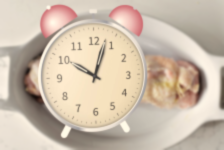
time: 10:03
